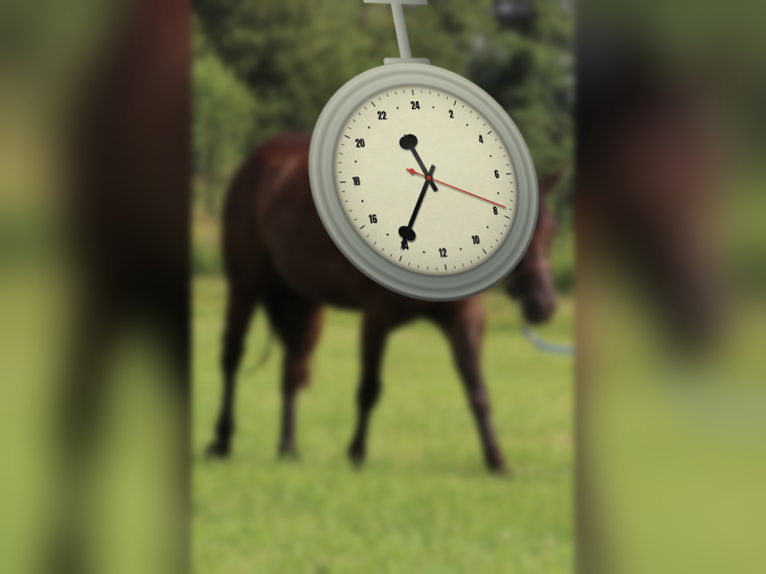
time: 22:35:19
